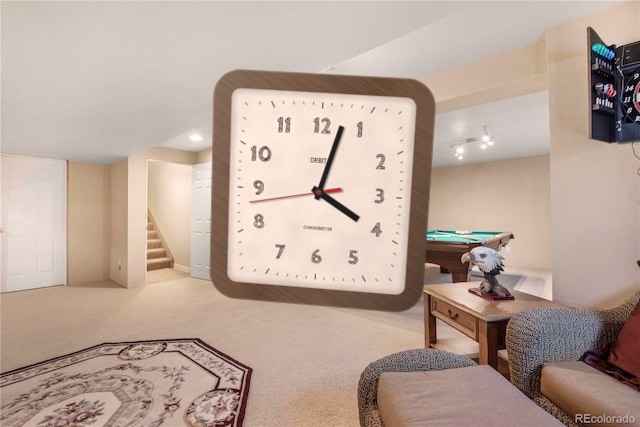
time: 4:02:43
